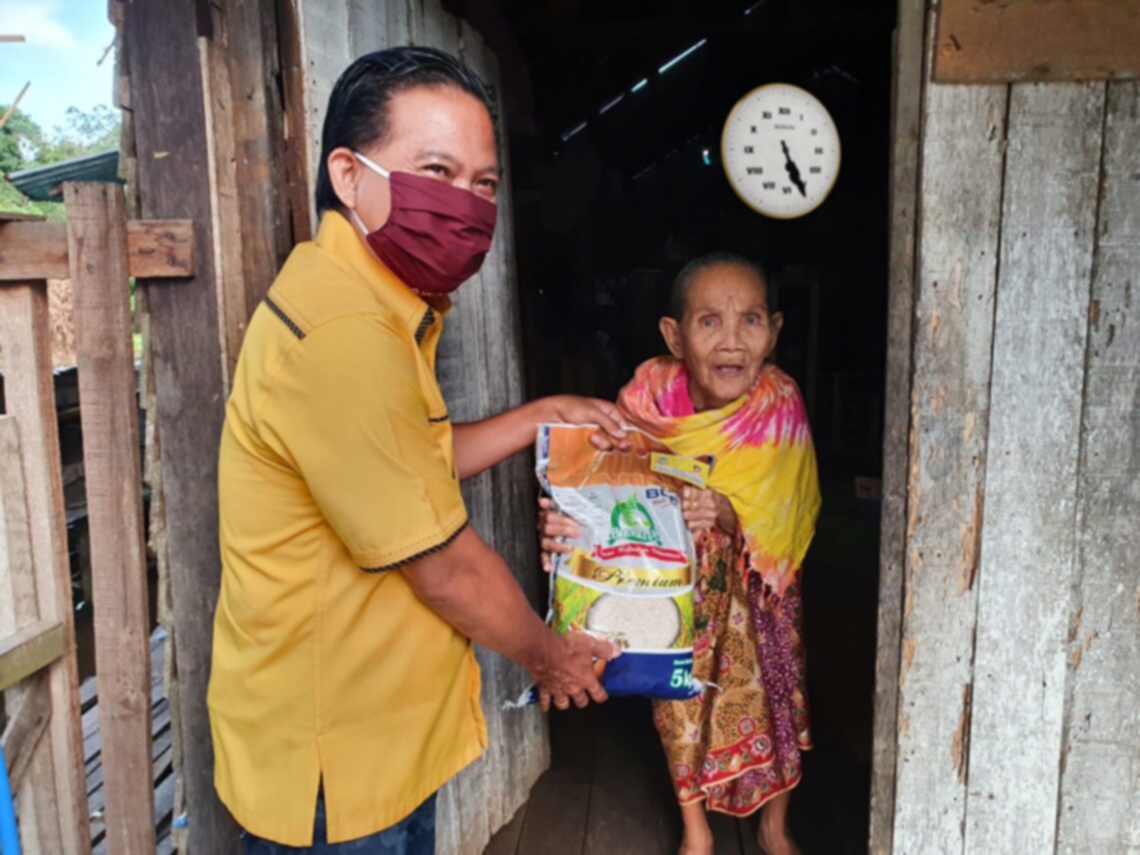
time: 5:26
